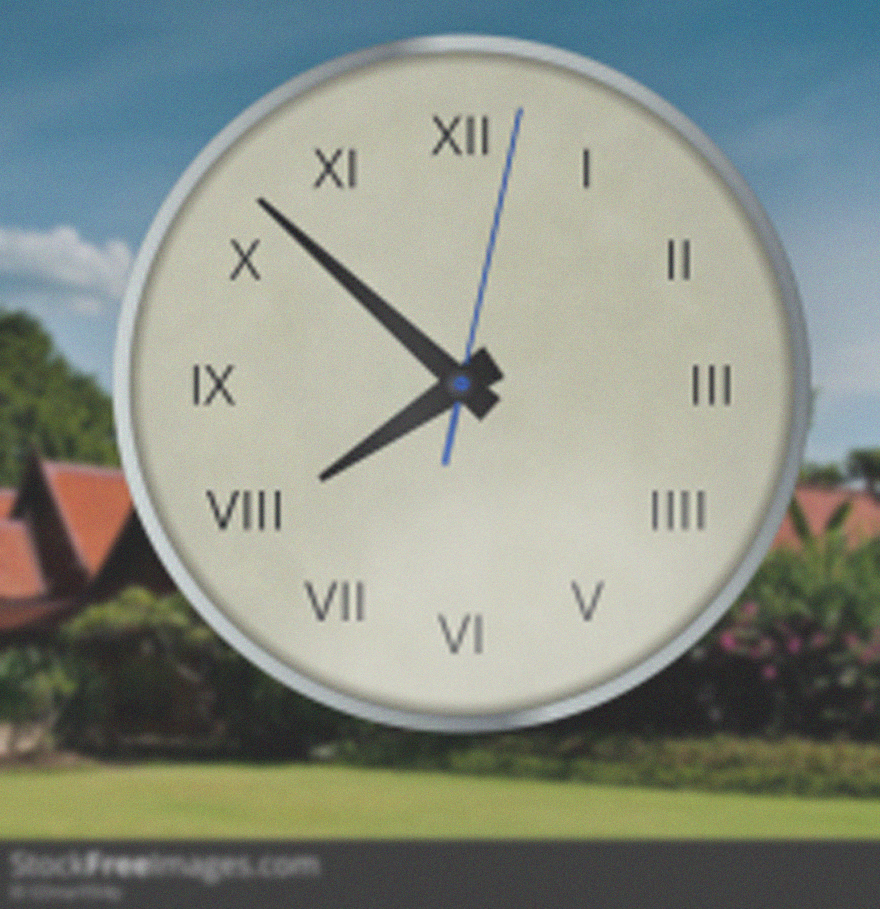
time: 7:52:02
